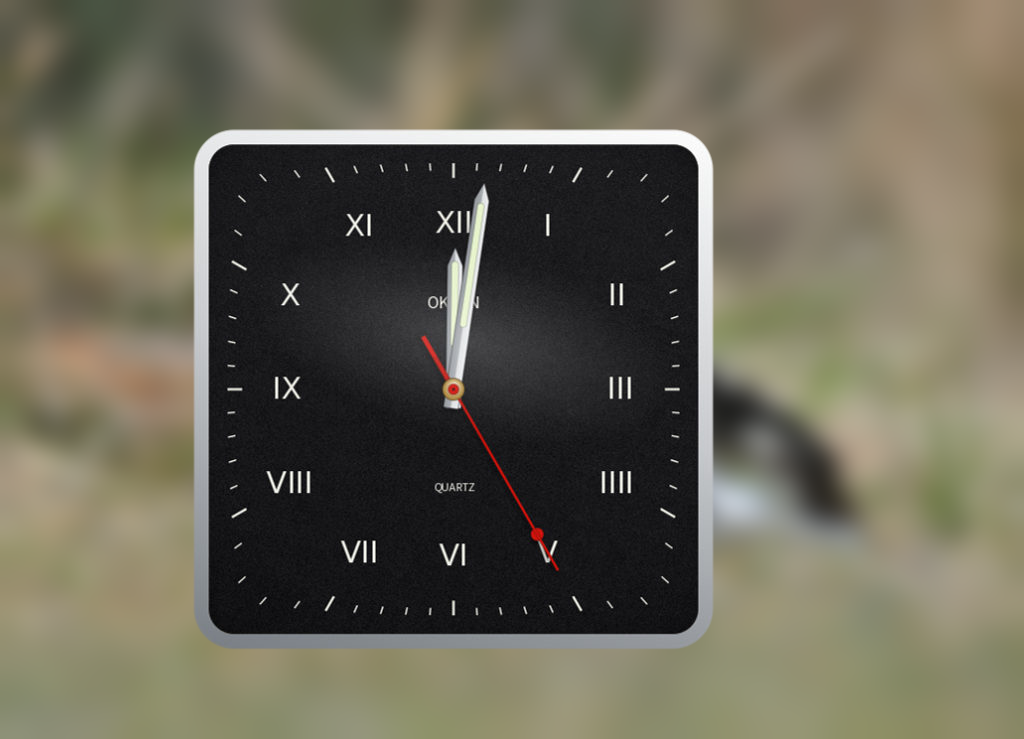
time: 12:01:25
